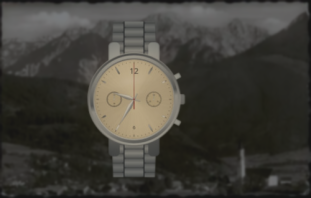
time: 9:35
